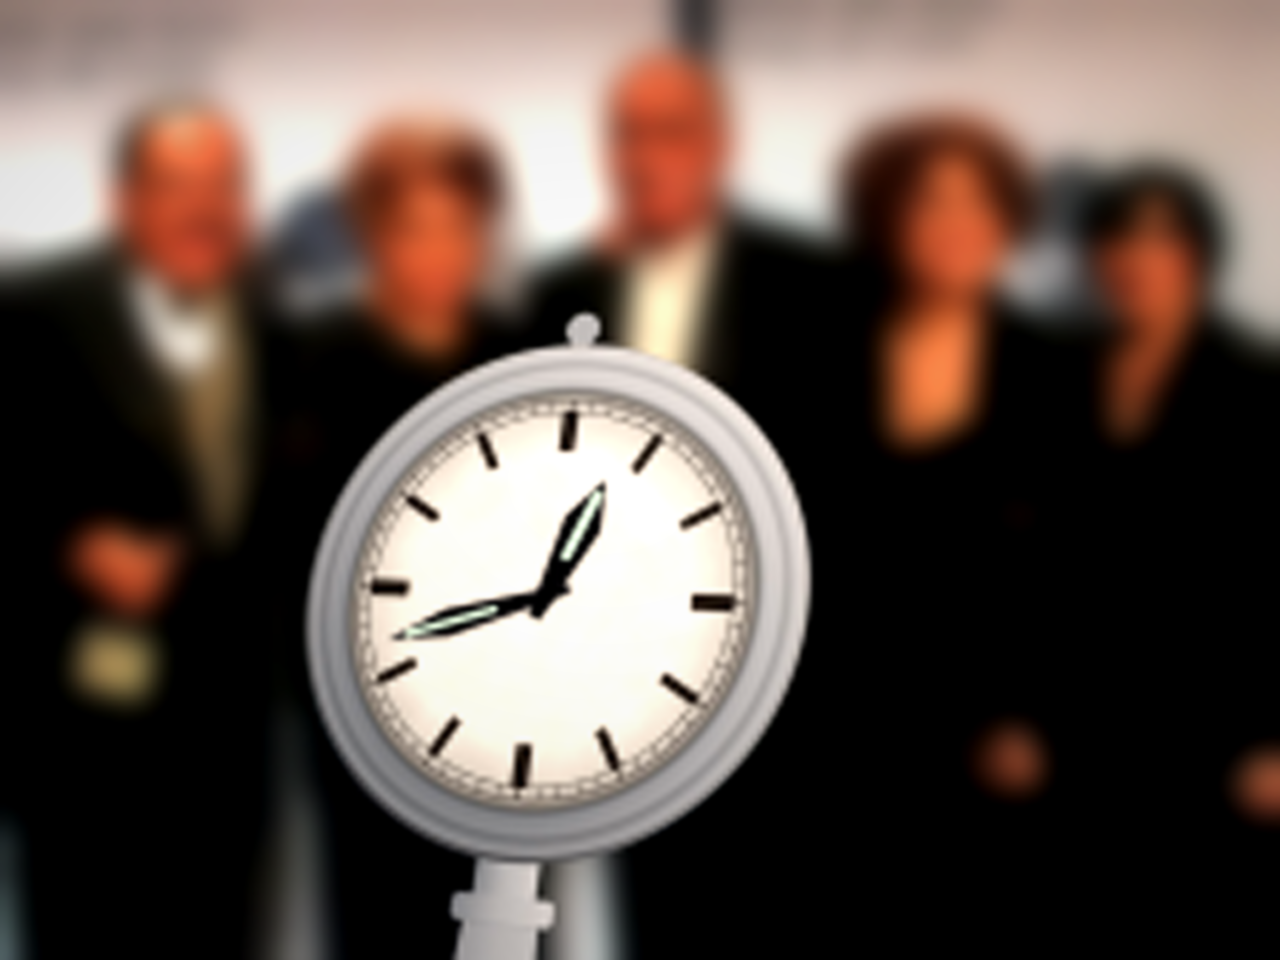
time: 12:42
